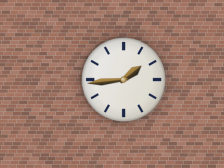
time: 1:44
